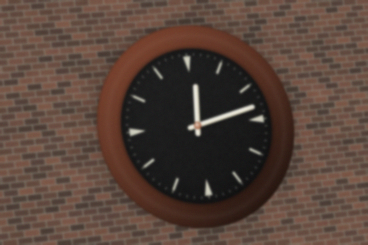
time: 12:13
